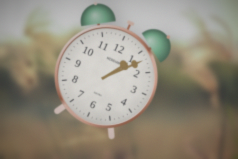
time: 1:07
